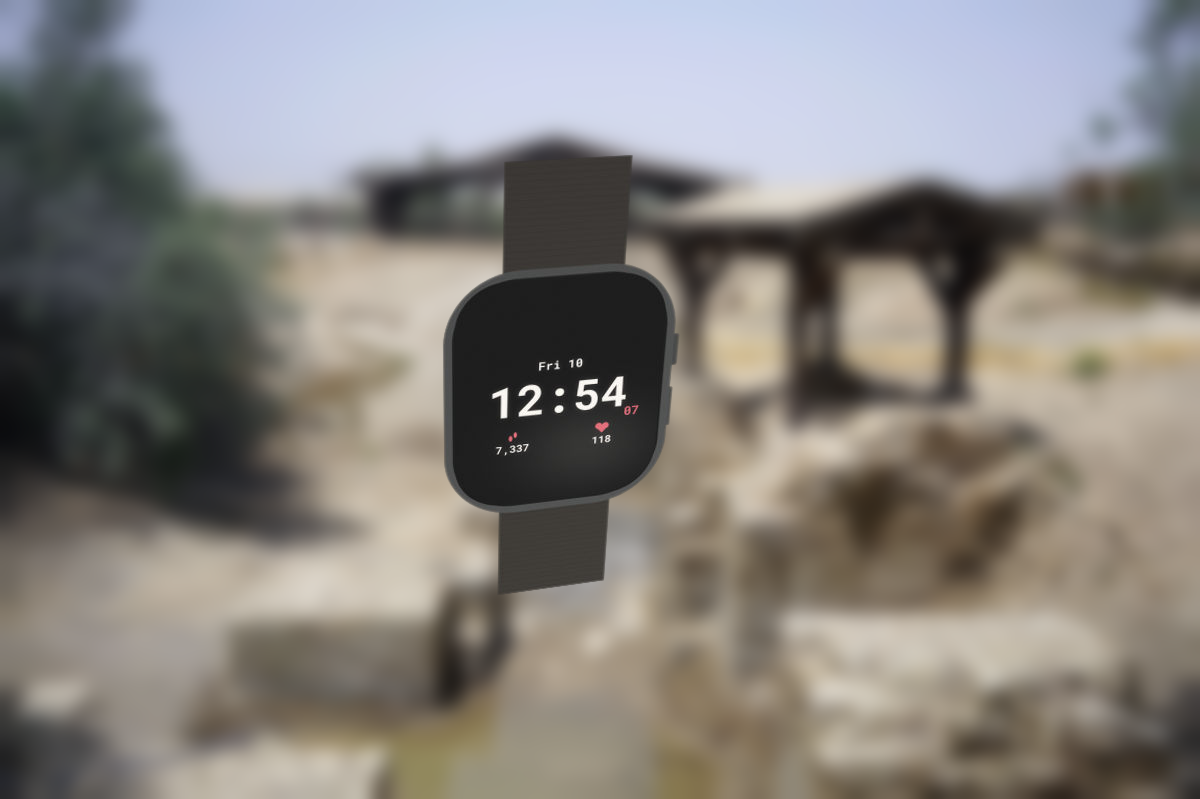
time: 12:54:07
